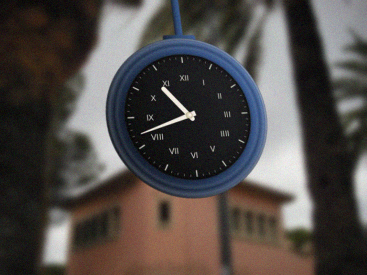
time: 10:42
